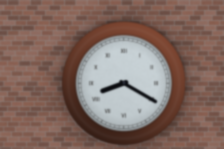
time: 8:20
